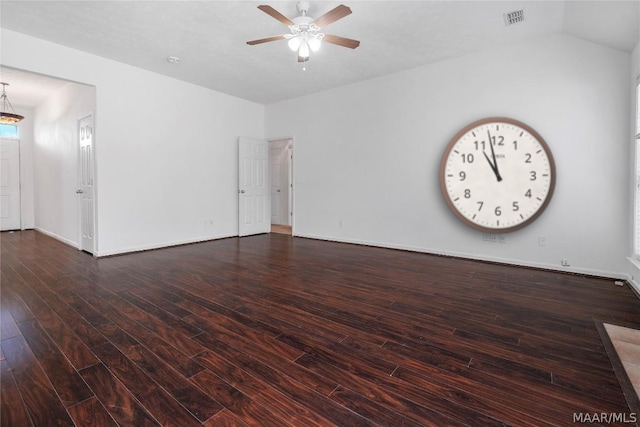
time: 10:58
